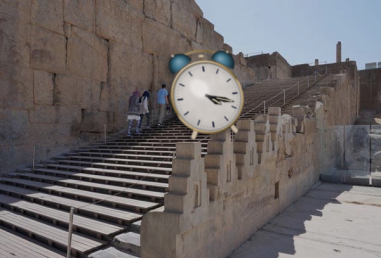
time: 4:18
